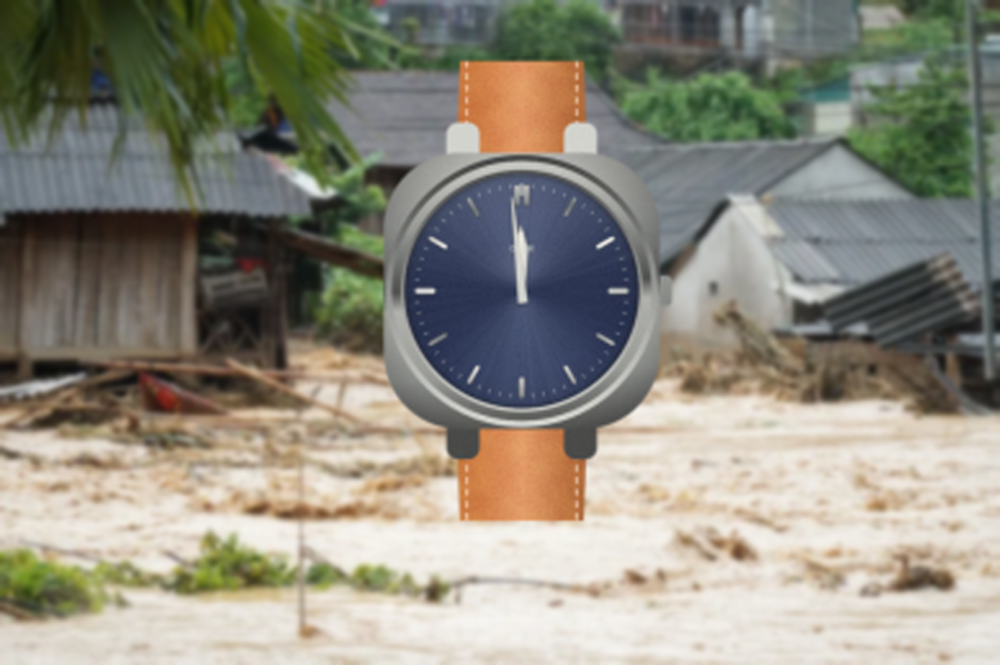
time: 11:59
